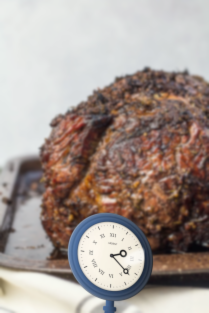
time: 2:22
